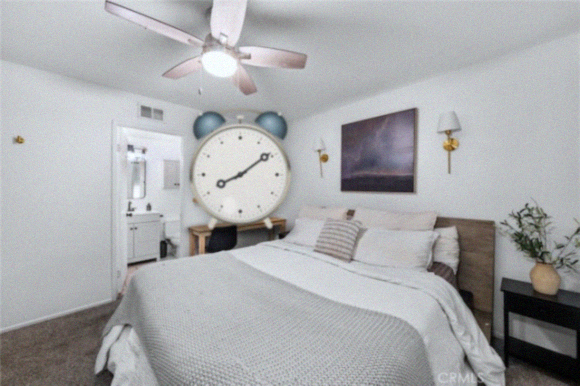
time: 8:09
